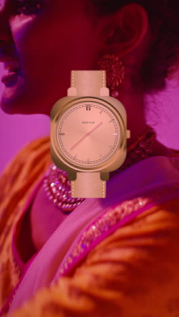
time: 1:38
